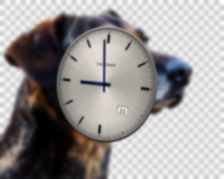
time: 8:59
